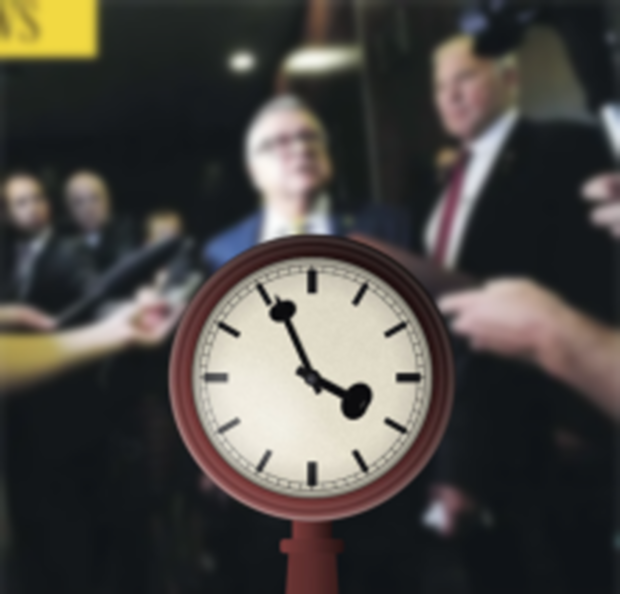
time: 3:56
